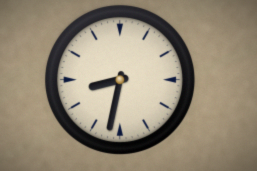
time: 8:32
